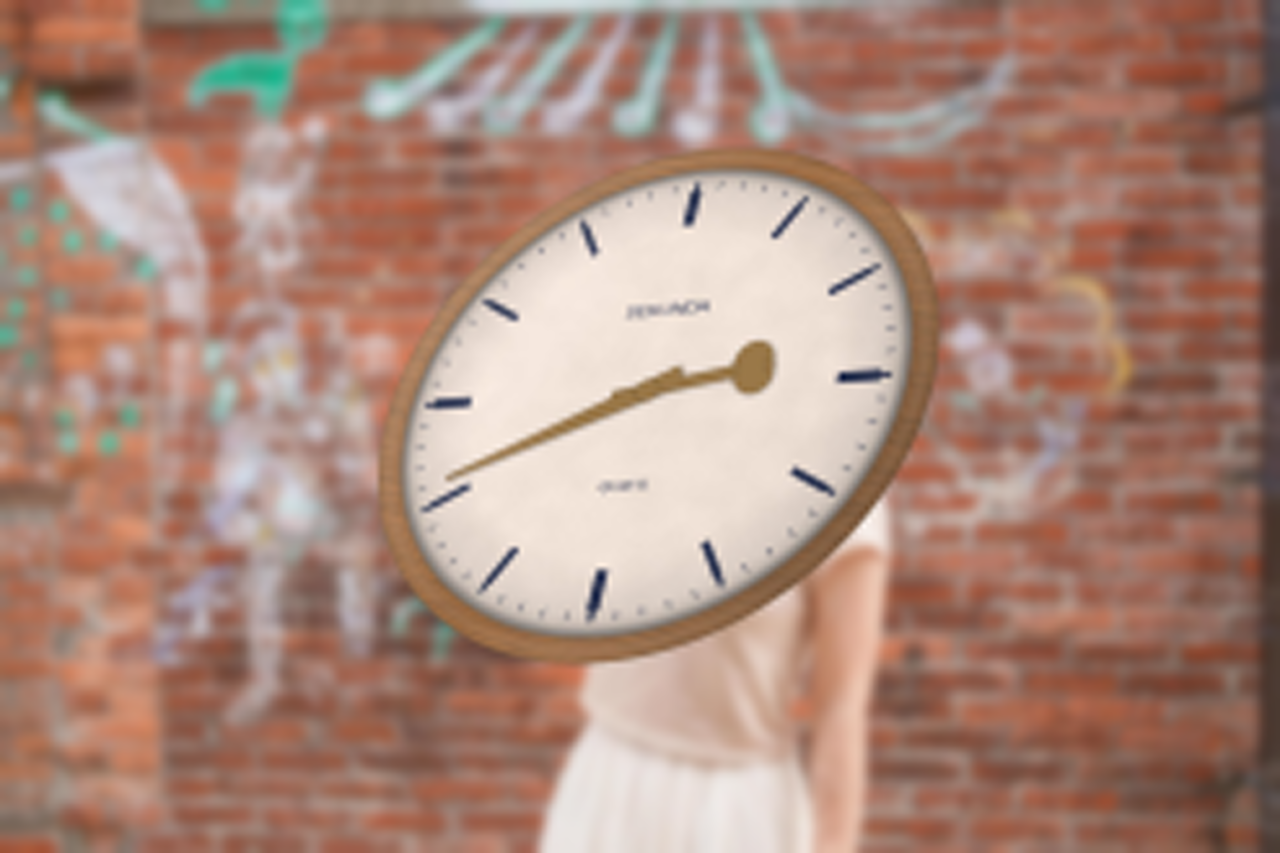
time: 2:41
